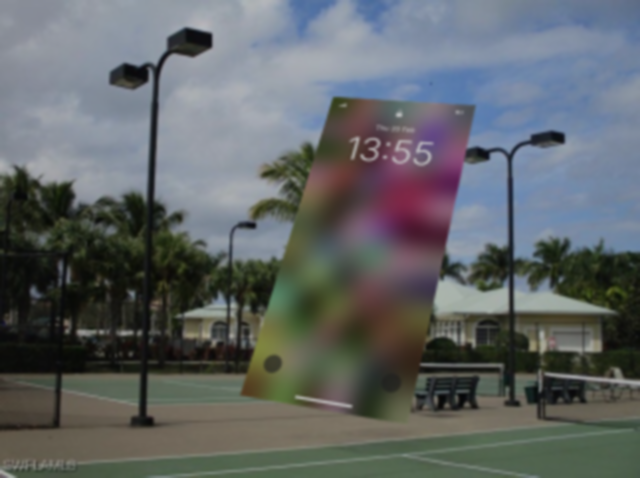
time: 13:55
